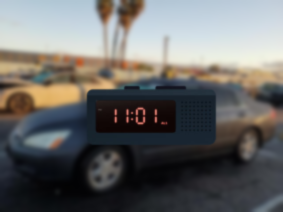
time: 11:01
